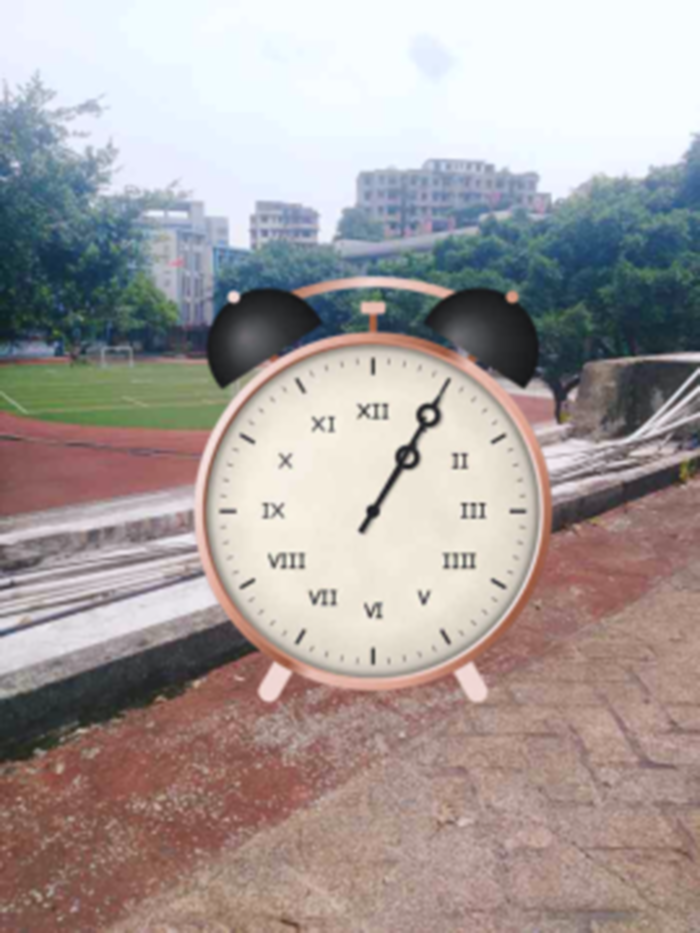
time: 1:05
